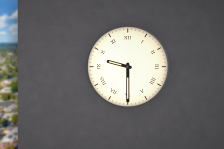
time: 9:30
